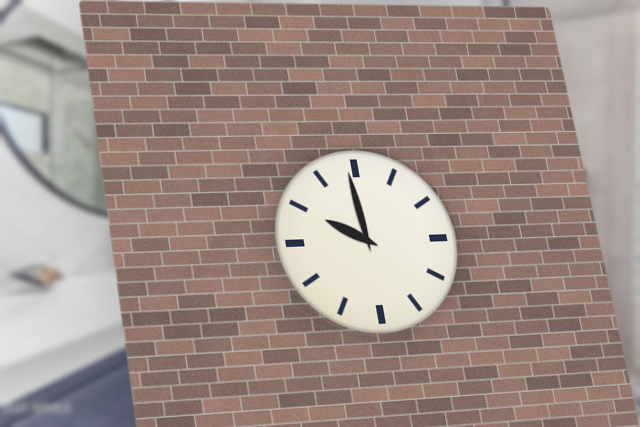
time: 9:59
